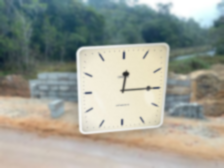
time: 12:15
